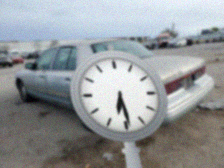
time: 6:29
